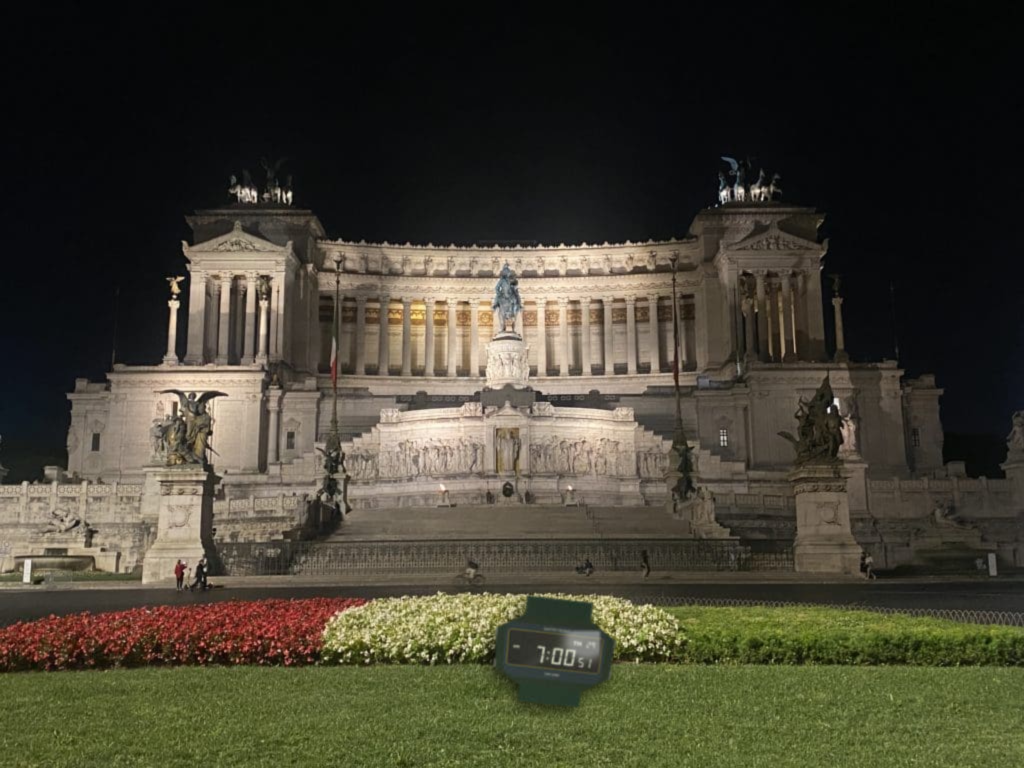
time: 7:00
